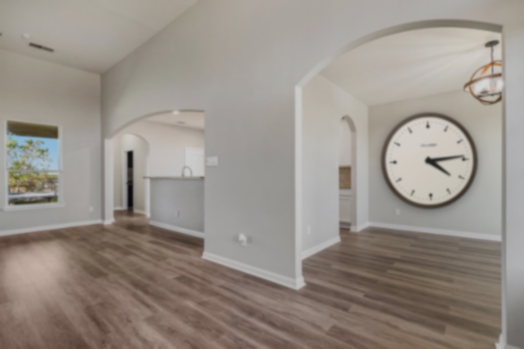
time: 4:14
